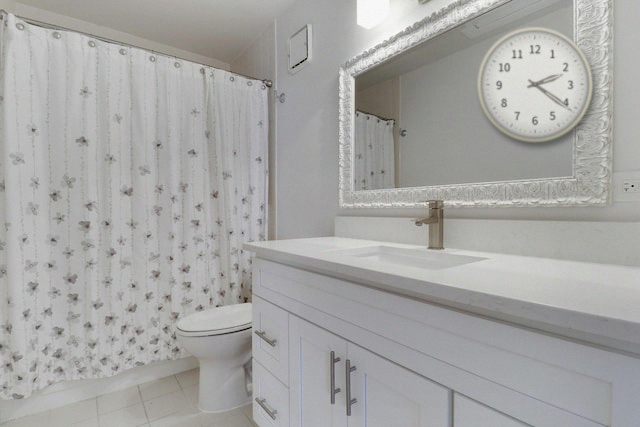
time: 2:21
